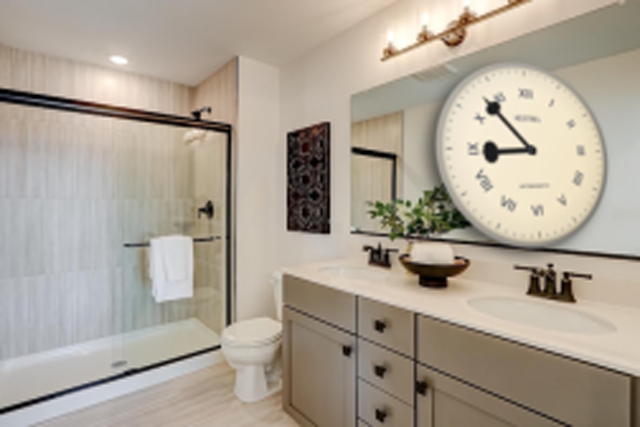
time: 8:53
